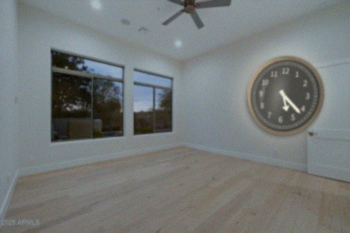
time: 5:22
